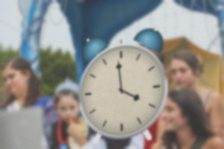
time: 3:59
